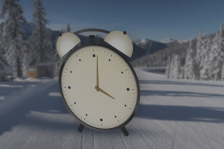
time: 4:01
